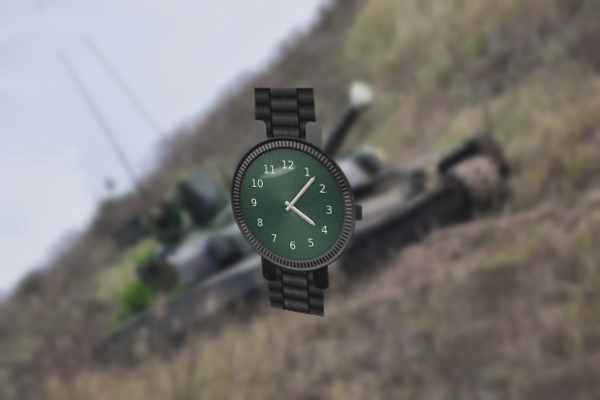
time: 4:07
